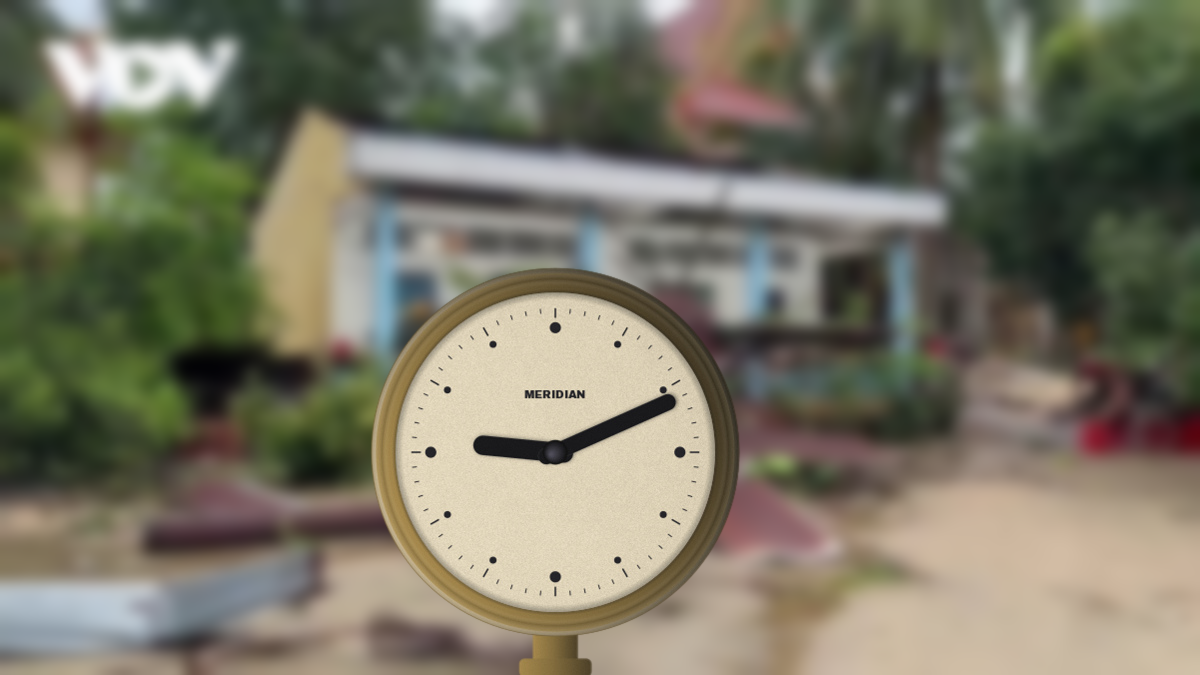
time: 9:11
